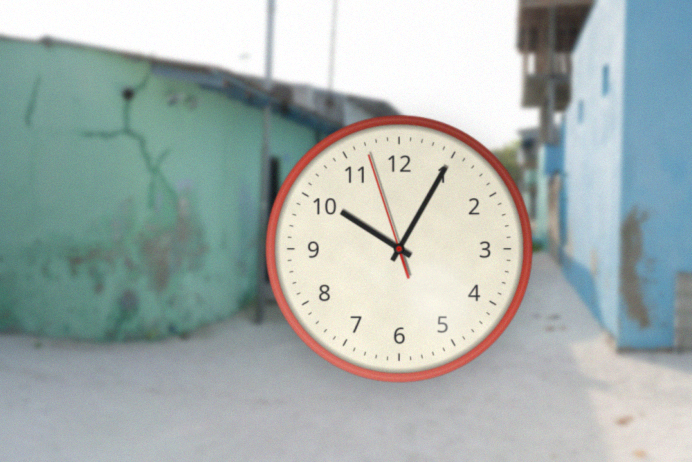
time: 10:04:57
